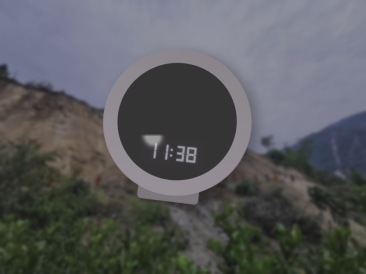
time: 11:38
